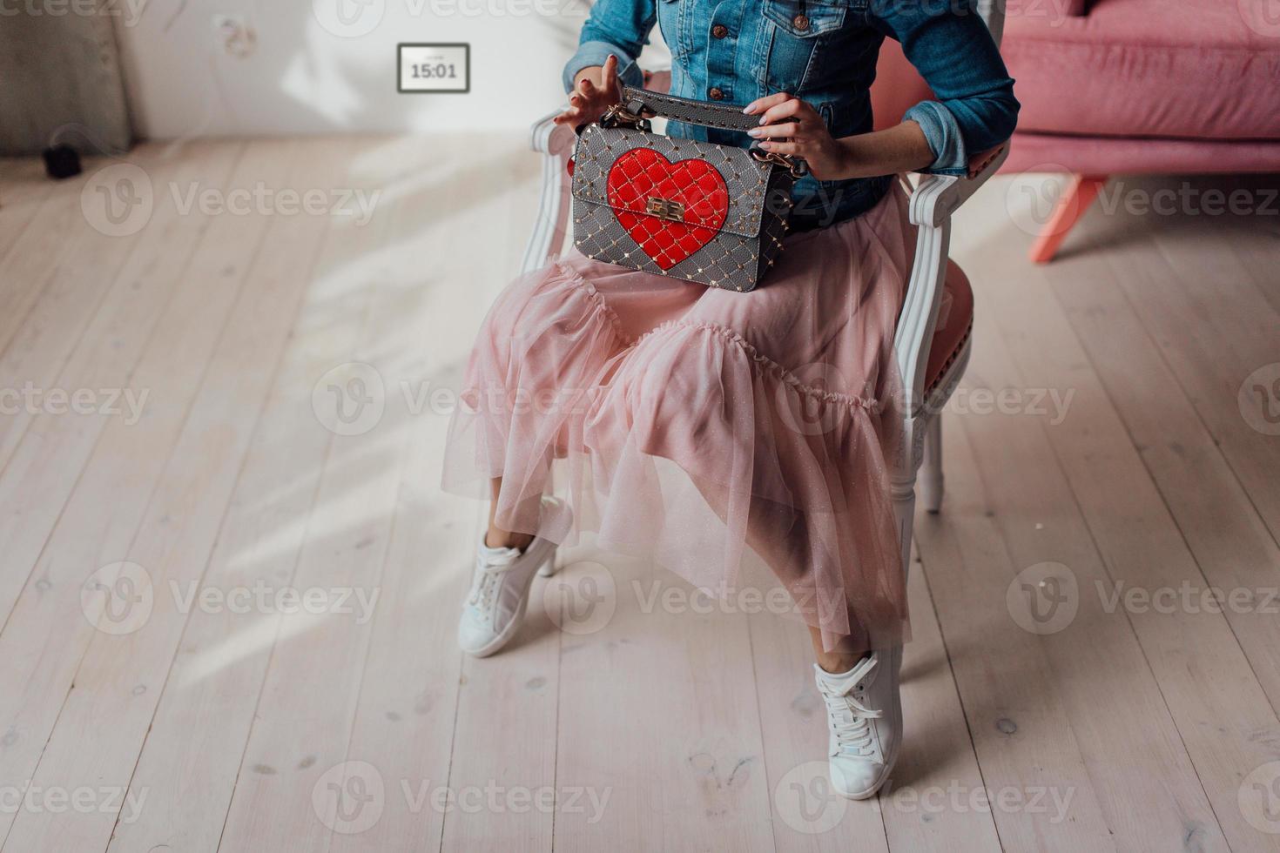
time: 15:01
